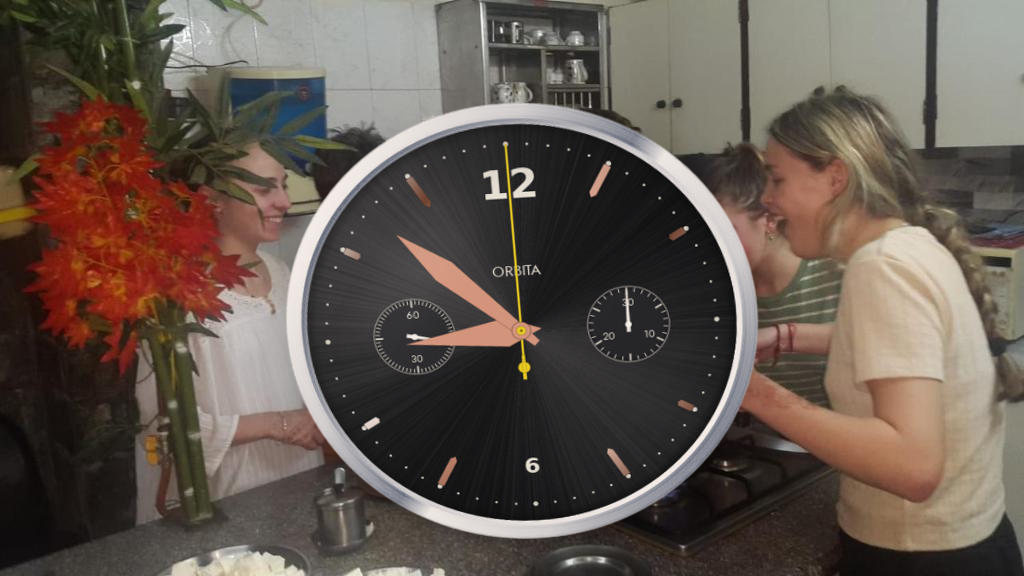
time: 8:52:17
